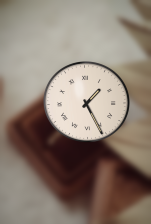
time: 1:26
